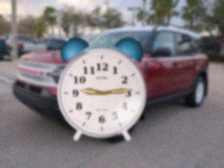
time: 9:14
